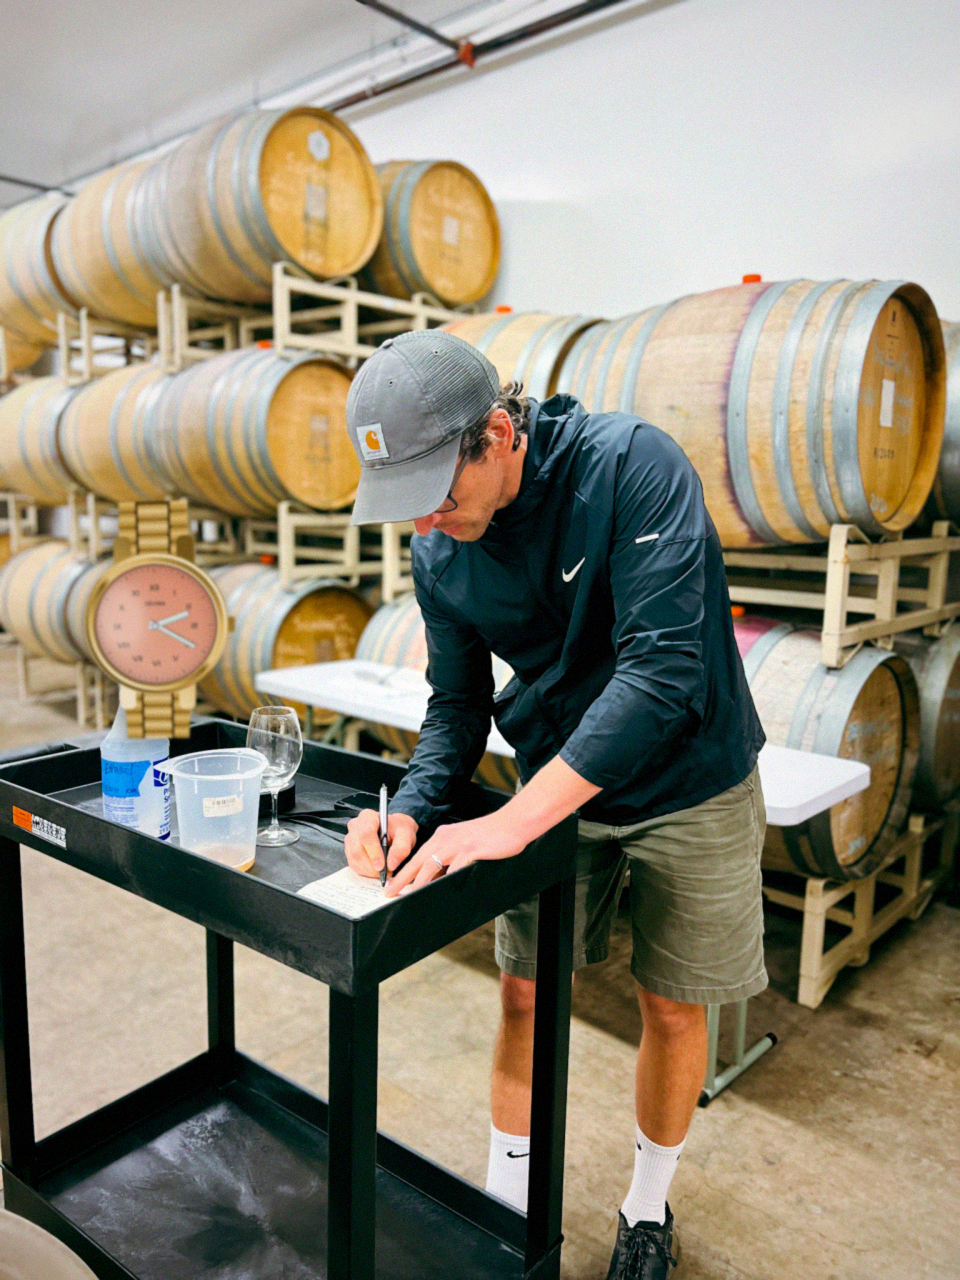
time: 2:20
